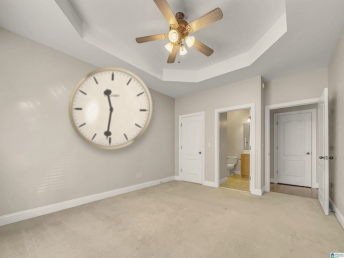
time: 11:31
